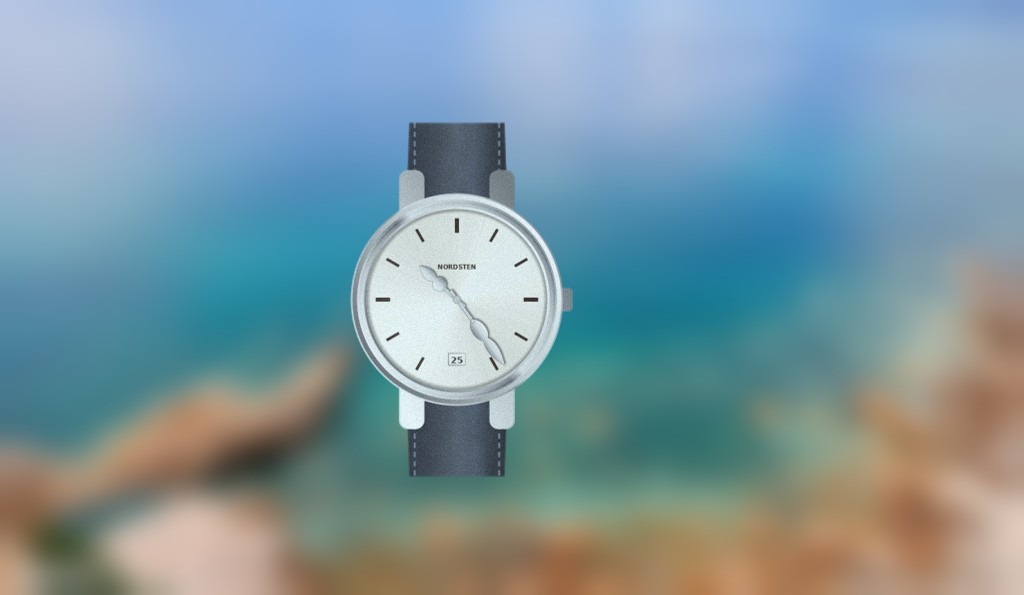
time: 10:24
